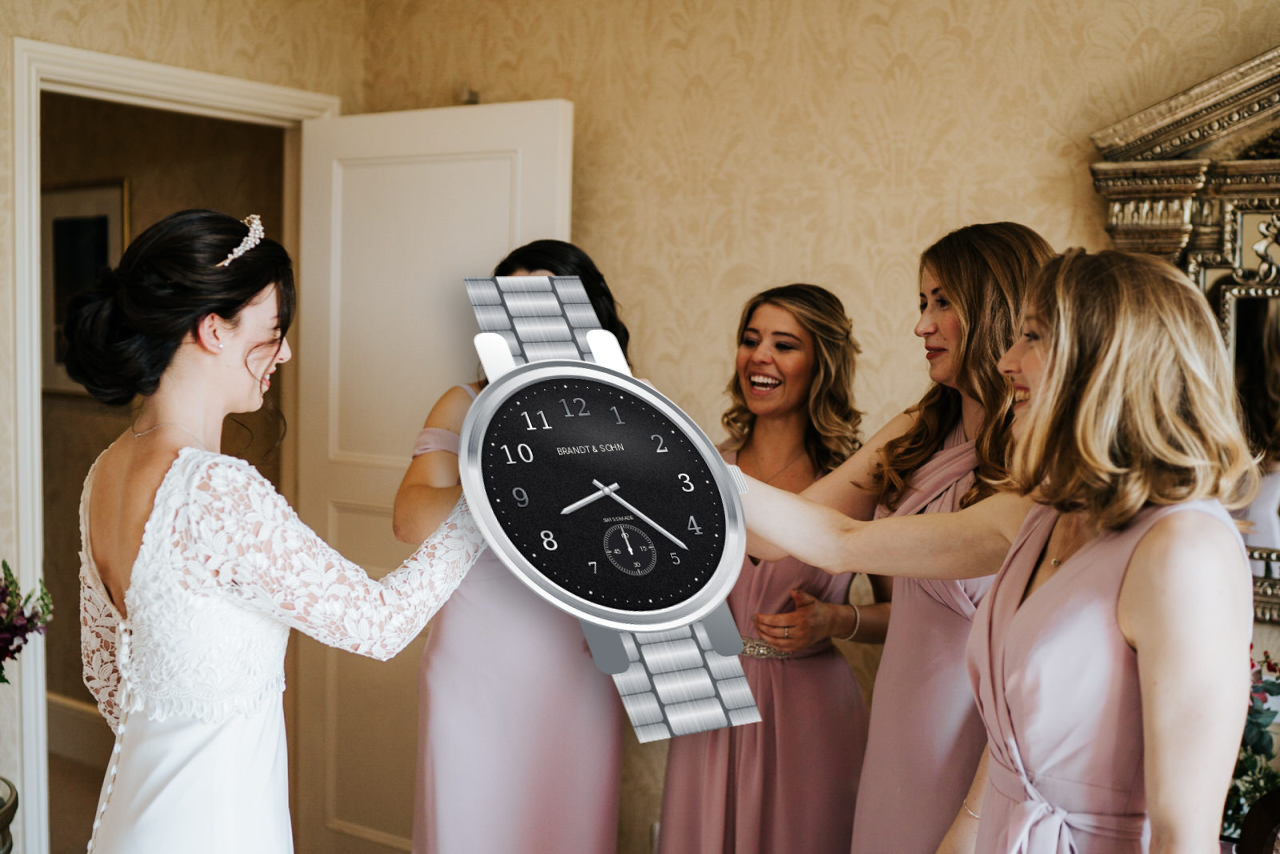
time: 8:23
